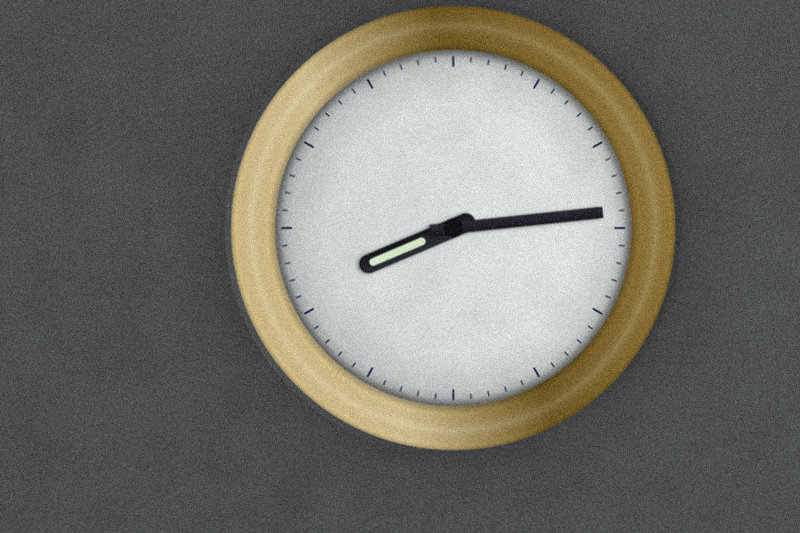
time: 8:14
